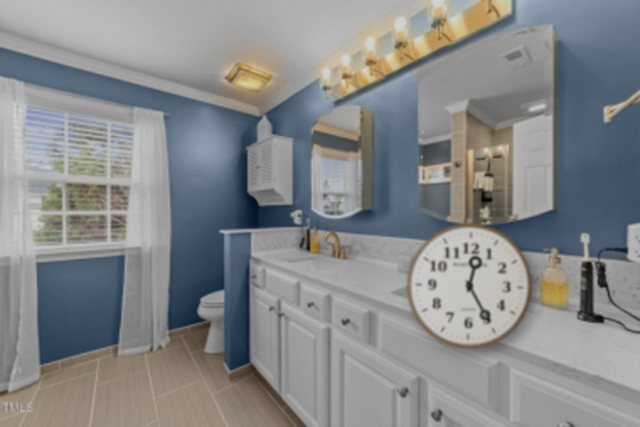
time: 12:25
